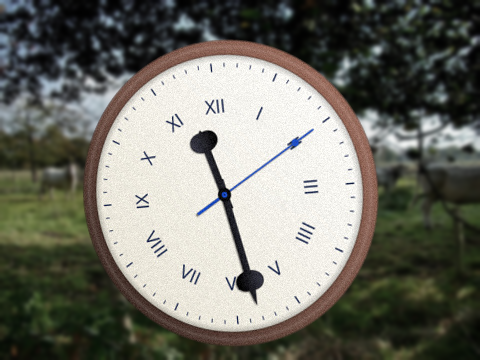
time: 11:28:10
